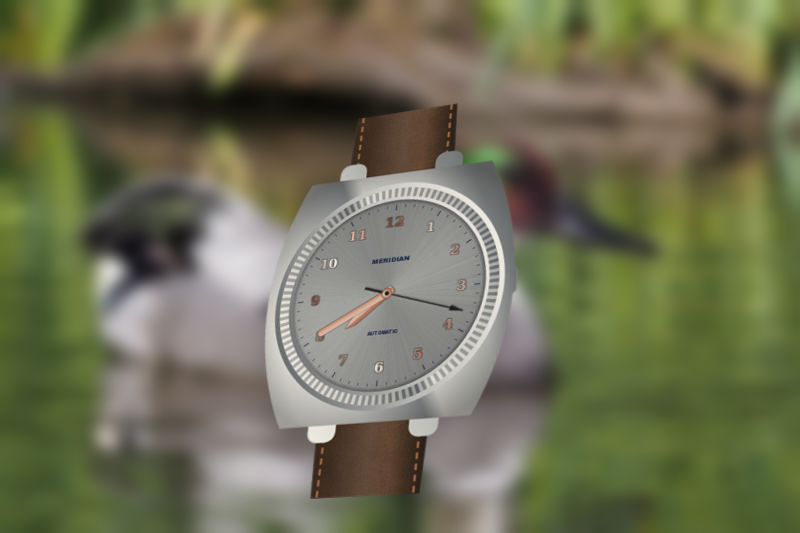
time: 7:40:18
